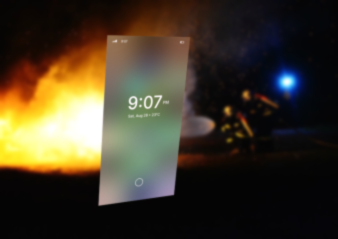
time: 9:07
